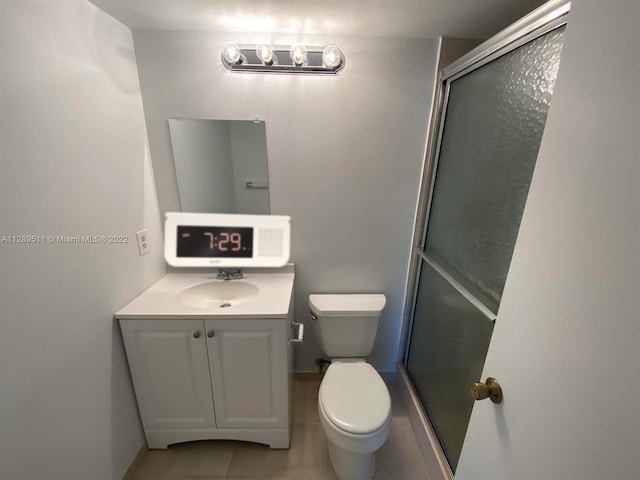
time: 7:29
